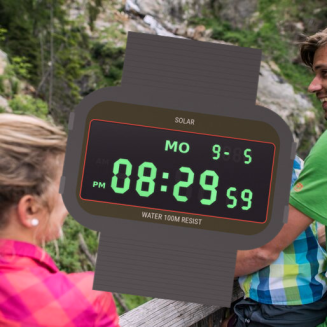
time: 8:29:59
